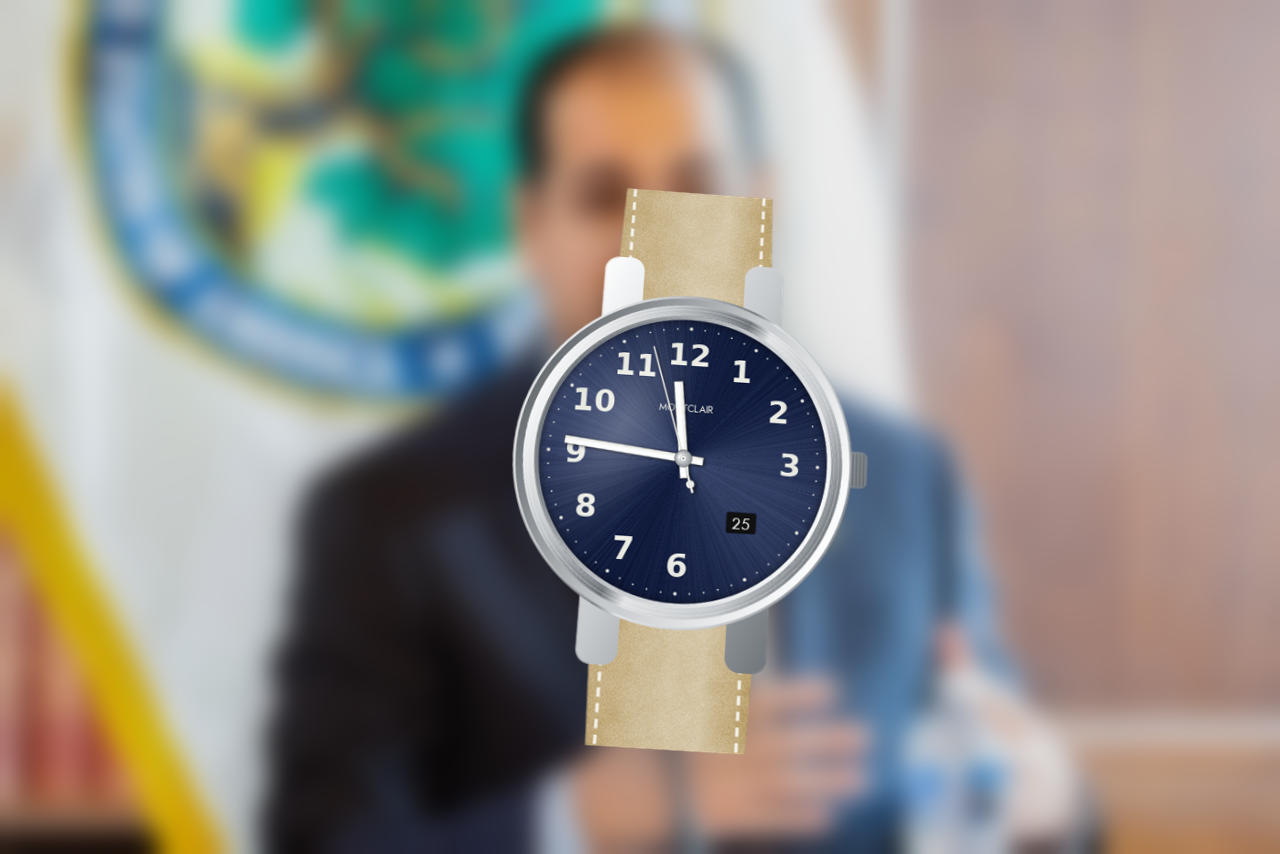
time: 11:45:57
